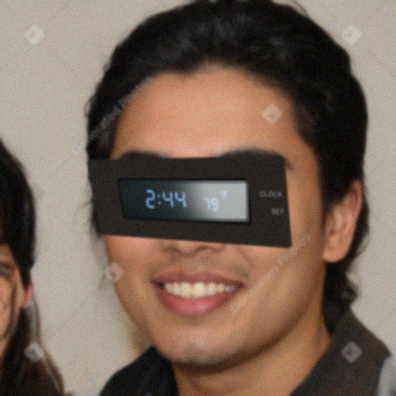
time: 2:44
